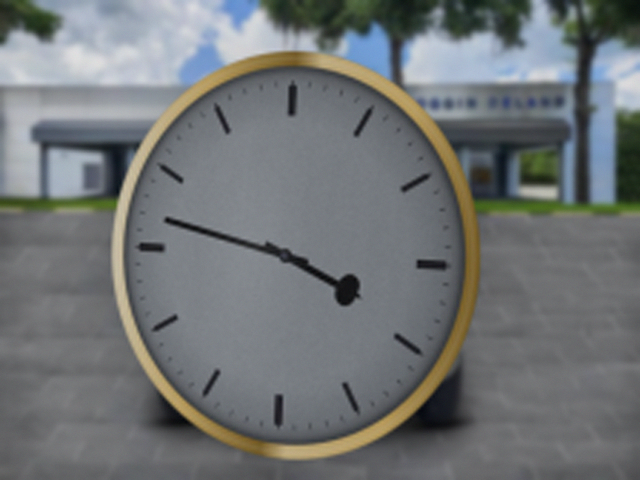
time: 3:47
